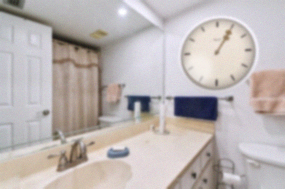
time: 1:05
